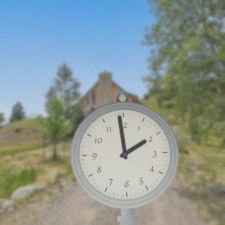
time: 1:59
